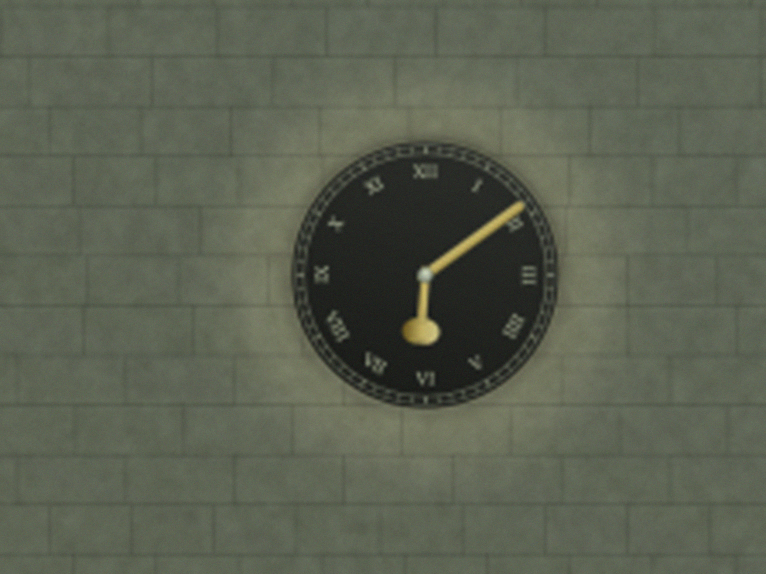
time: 6:09
